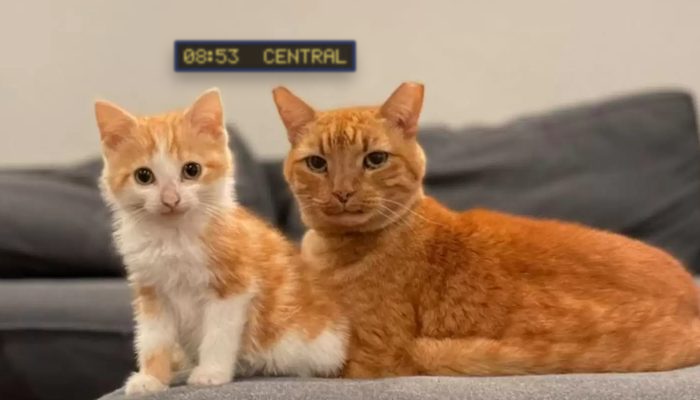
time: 8:53
